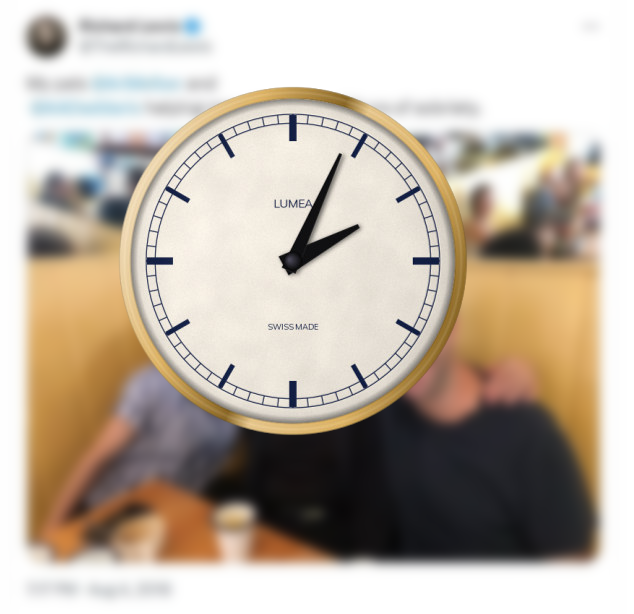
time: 2:04
